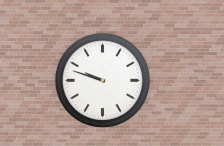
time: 9:48
